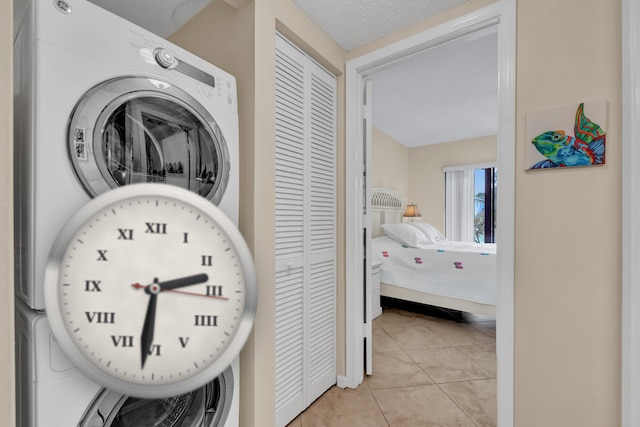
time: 2:31:16
